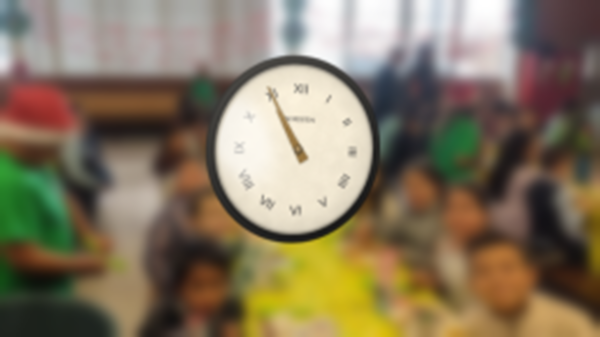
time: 10:55
